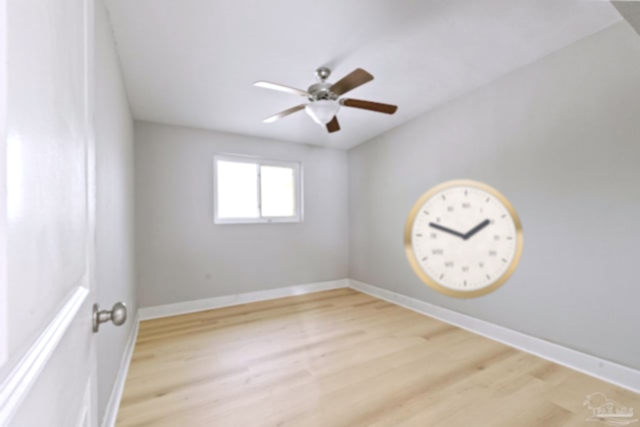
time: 1:48
